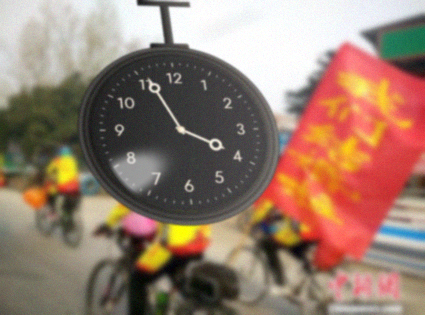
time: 3:56
